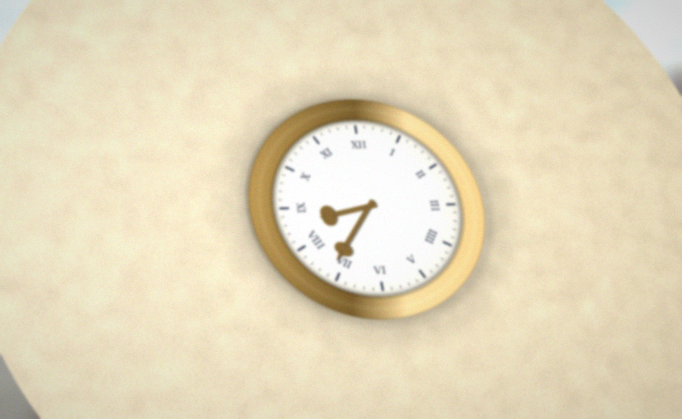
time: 8:36
